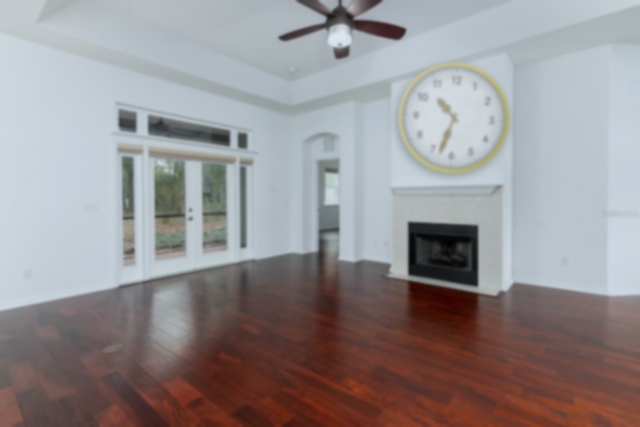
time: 10:33
